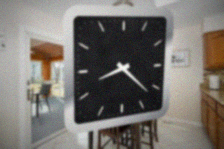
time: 8:22
